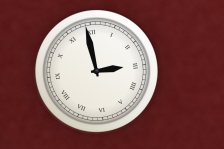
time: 2:59
